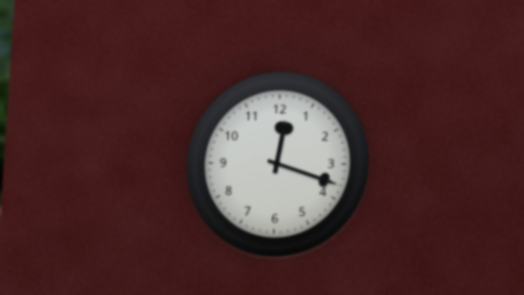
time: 12:18
